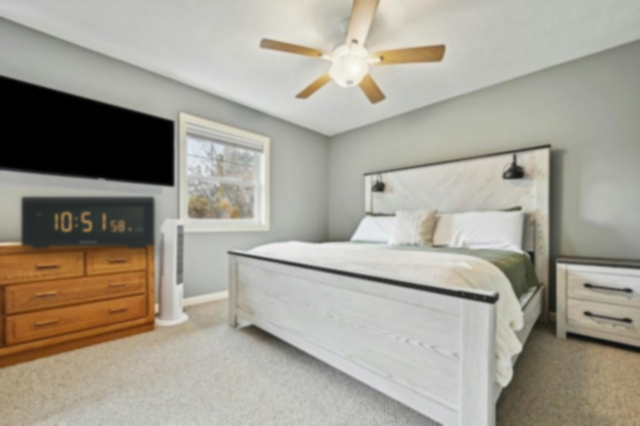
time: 10:51
